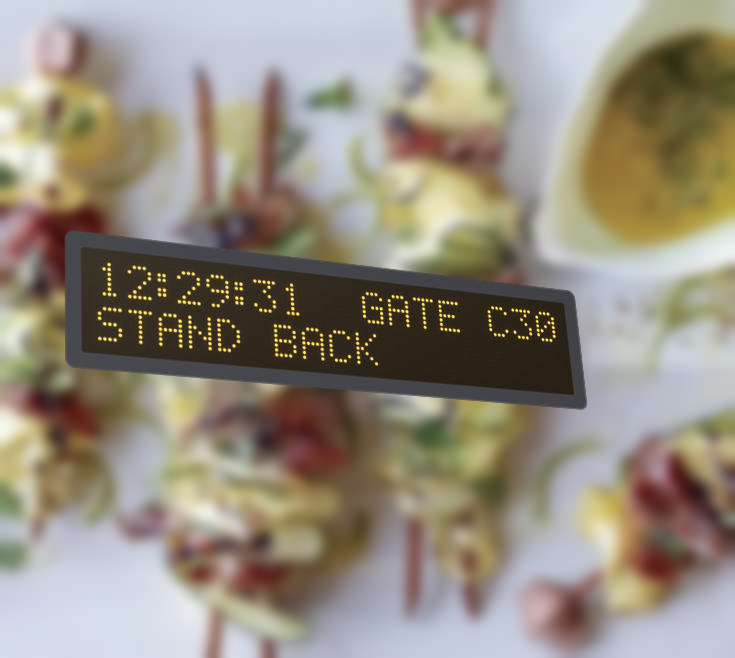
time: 12:29:31
